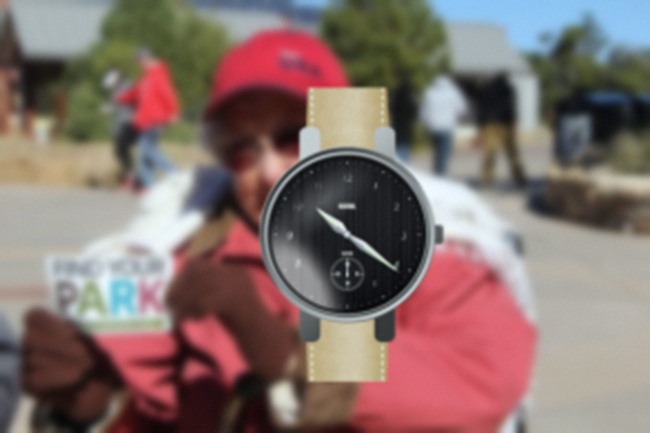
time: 10:21
